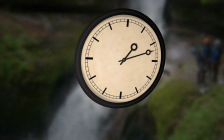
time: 1:12
